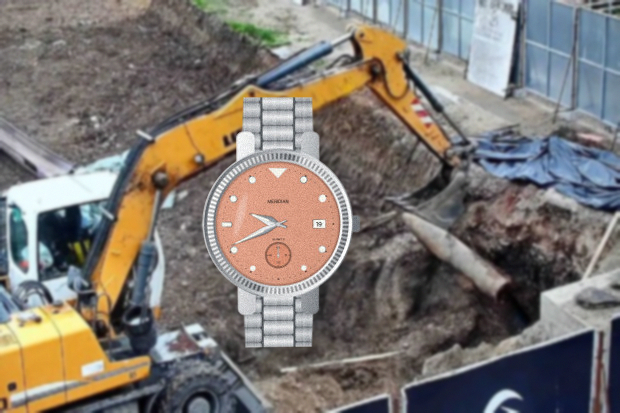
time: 9:41
